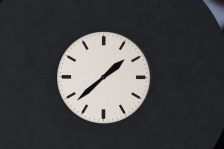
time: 1:38
